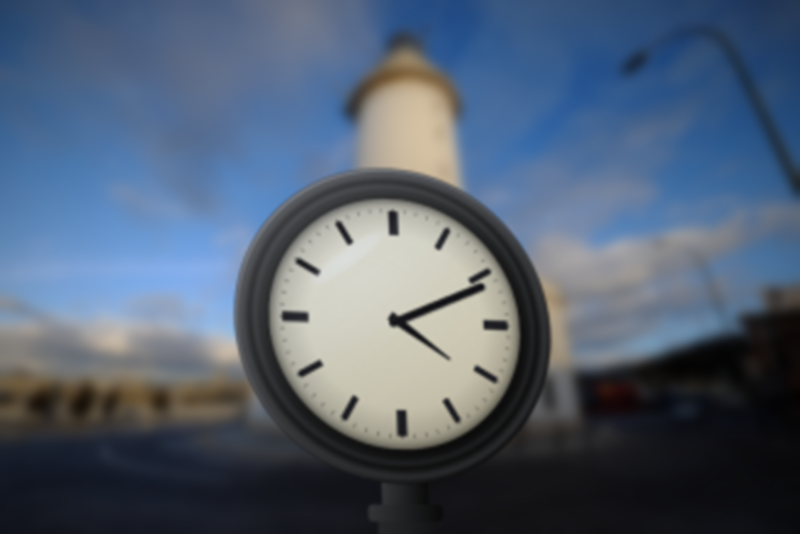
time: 4:11
